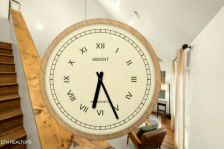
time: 6:26
